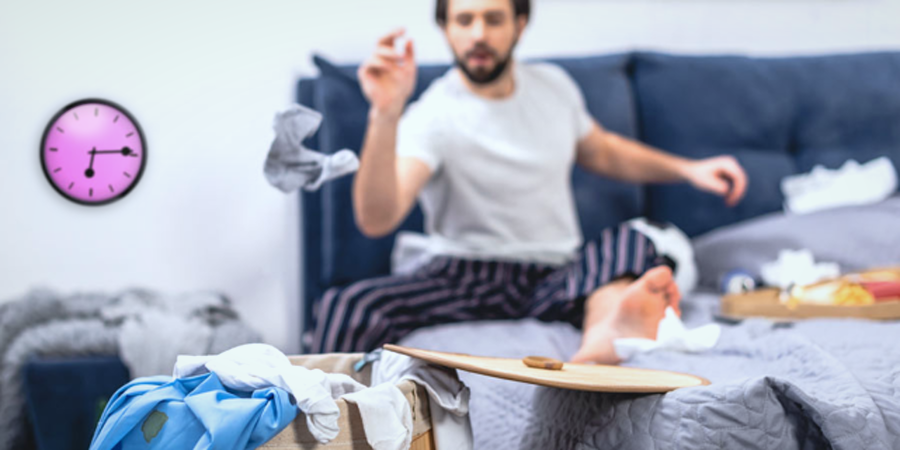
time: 6:14
